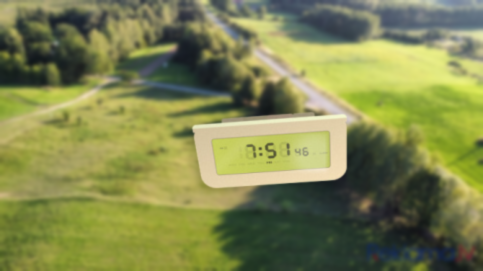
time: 7:51:46
